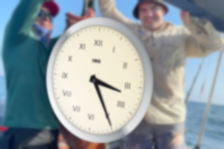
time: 3:25
